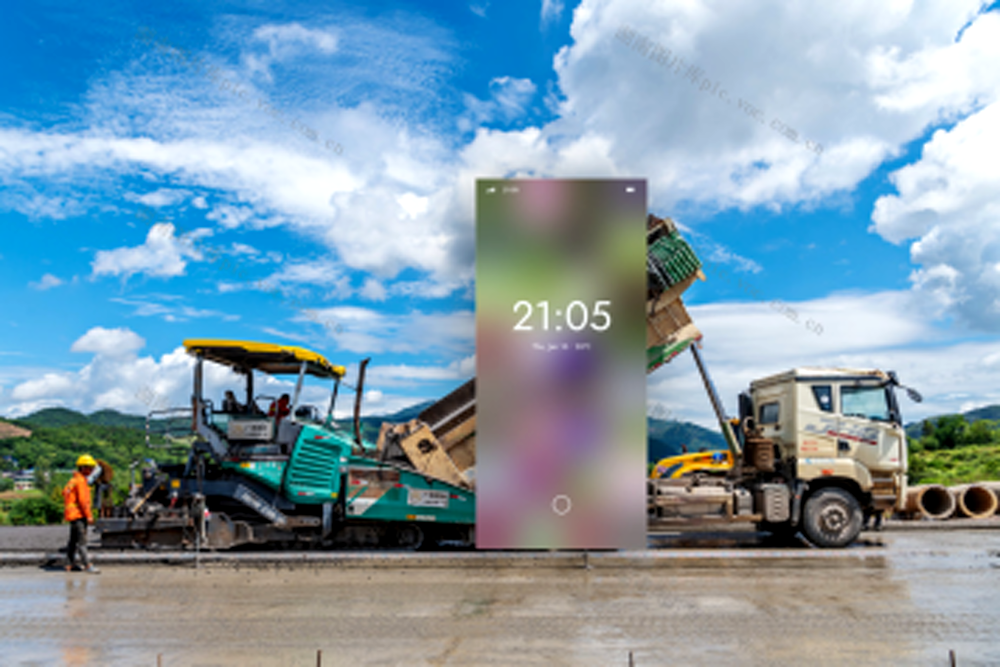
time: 21:05
